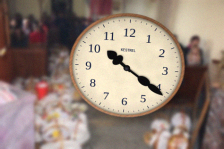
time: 10:21
